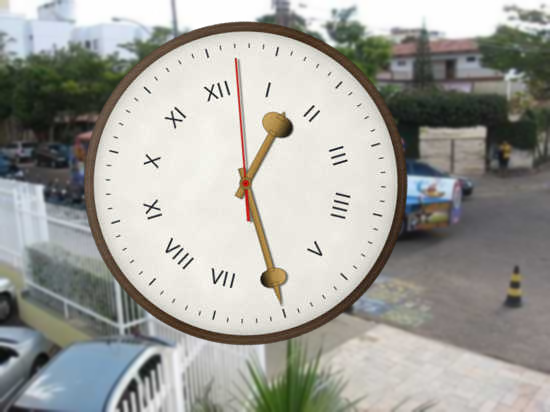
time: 1:30:02
